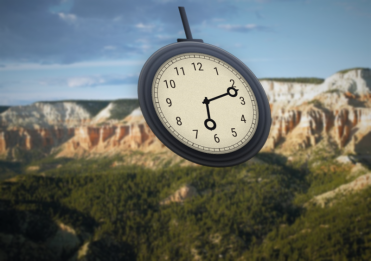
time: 6:12
